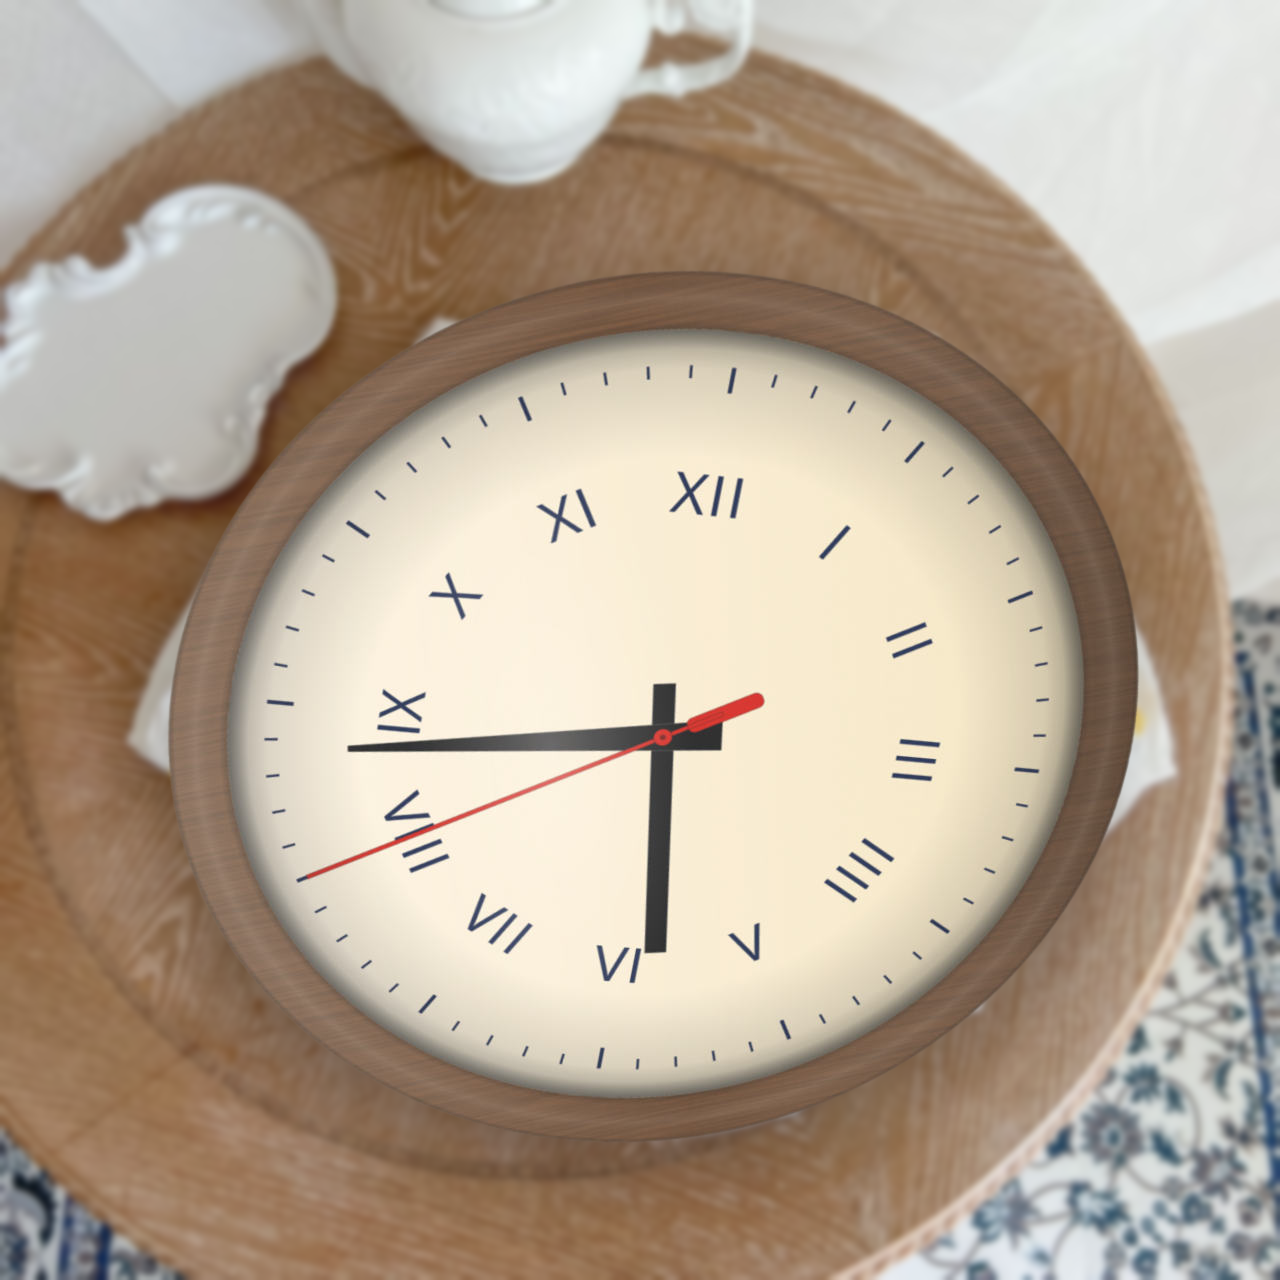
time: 5:43:40
